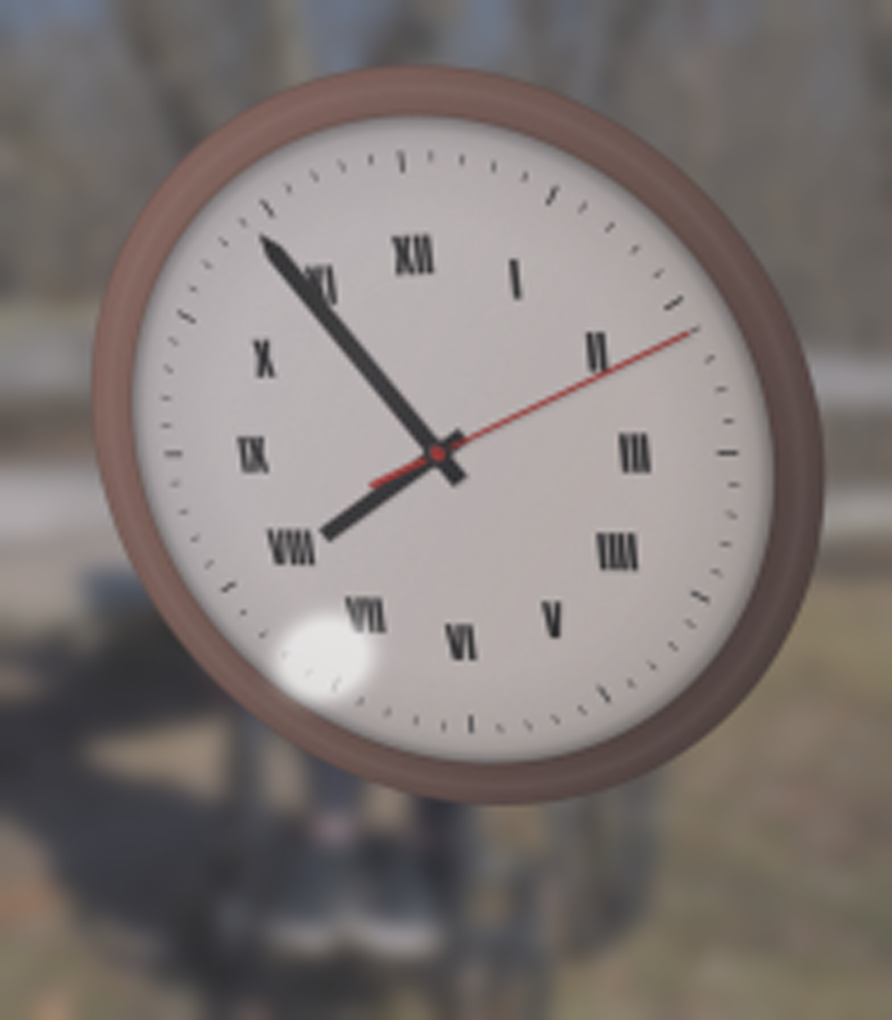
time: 7:54:11
